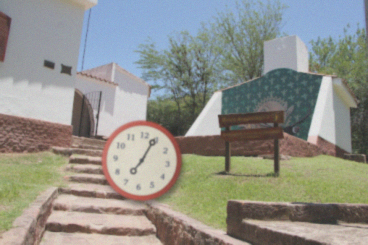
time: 7:04
